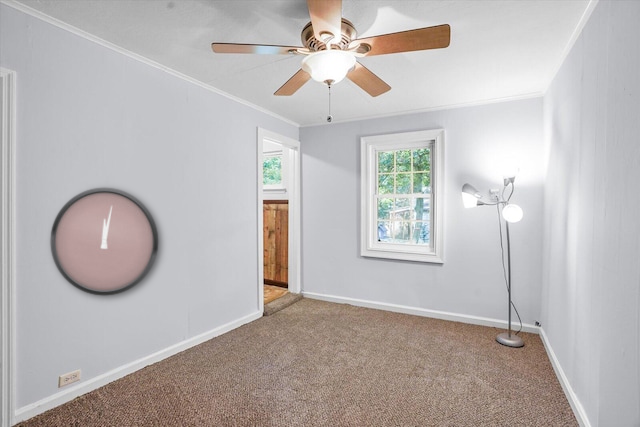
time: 12:02
